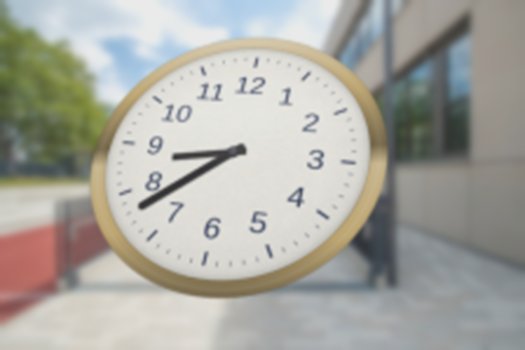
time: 8:38
